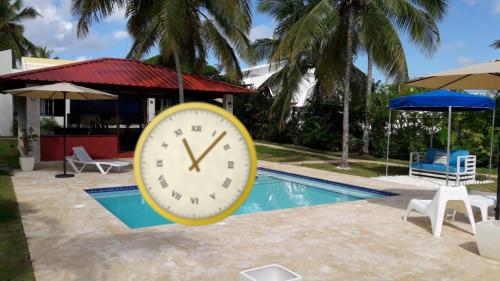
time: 11:07
